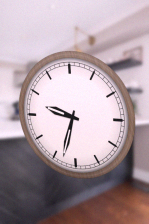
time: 9:33
